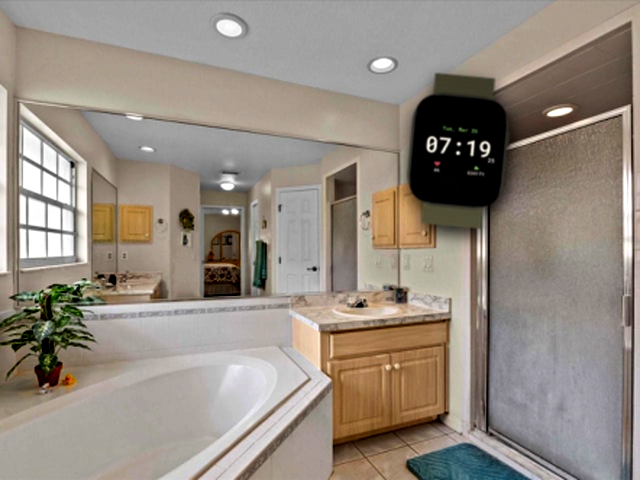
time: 7:19
